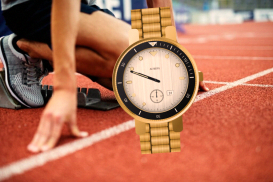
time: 9:49
